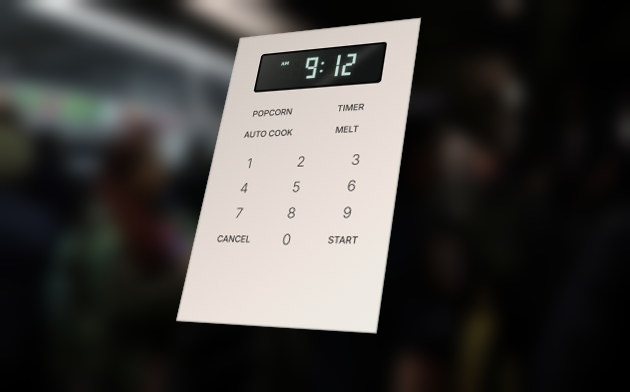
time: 9:12
